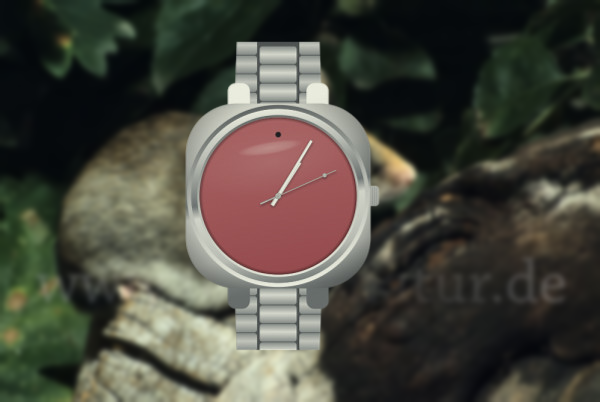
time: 1:05:11
